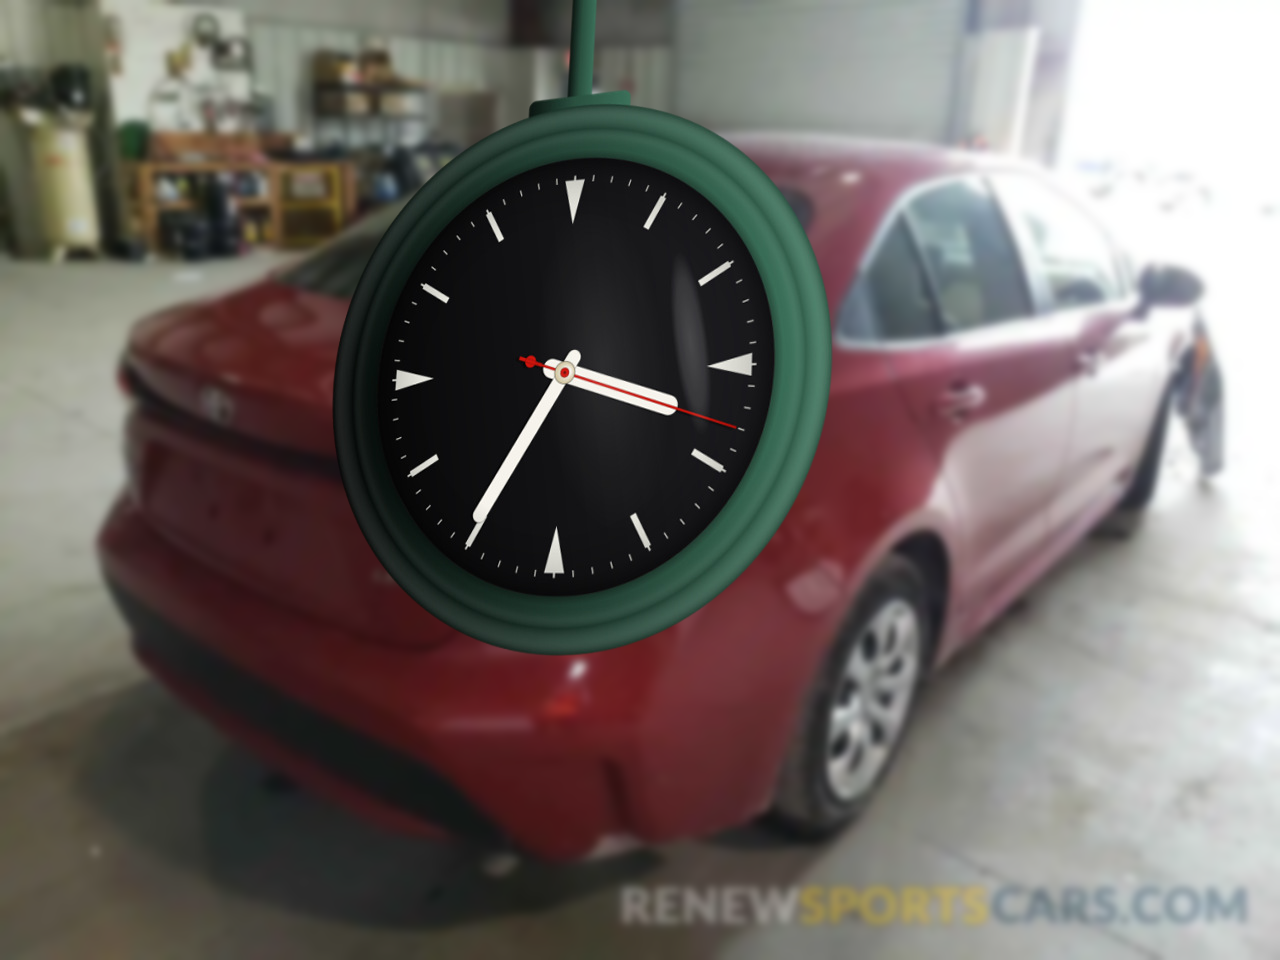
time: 3:35:18
